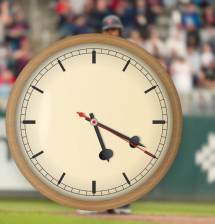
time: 5:19:20
